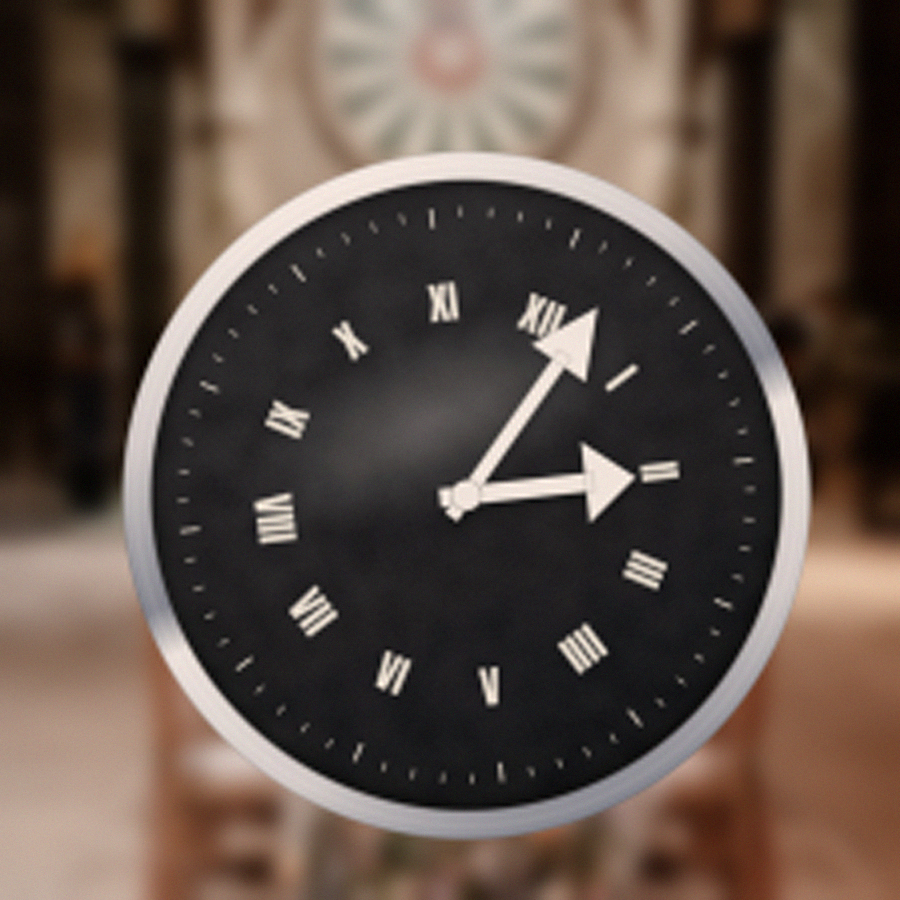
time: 2:02
